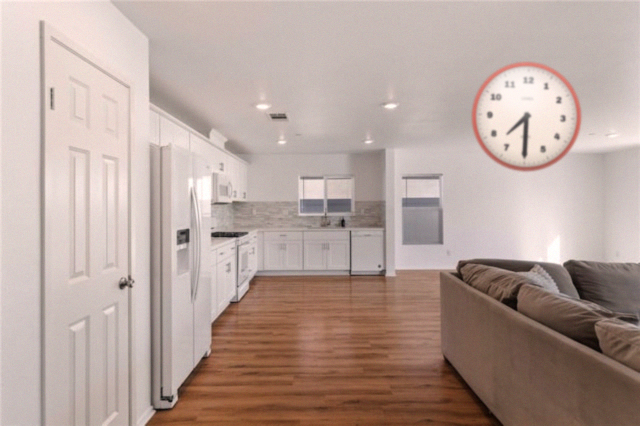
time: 7:30
